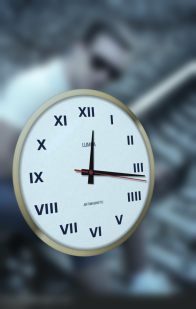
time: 12:16:17
